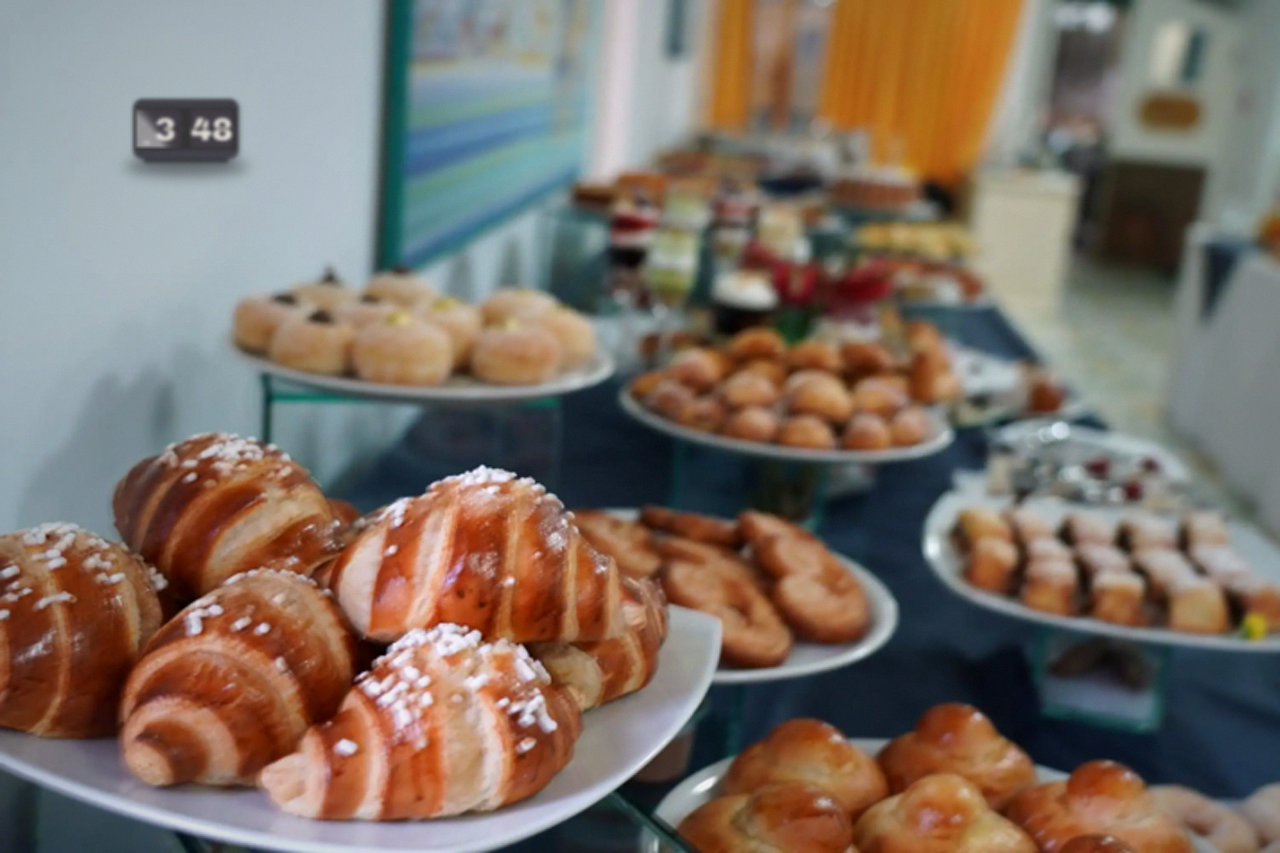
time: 3:48
